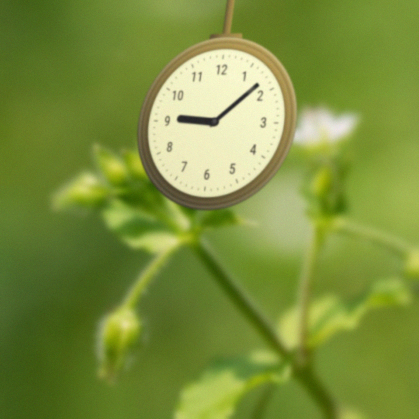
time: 9:08
